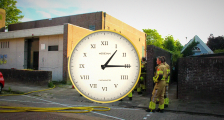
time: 1:15
